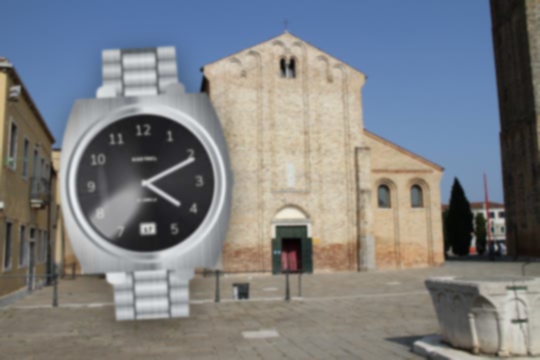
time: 4:11
